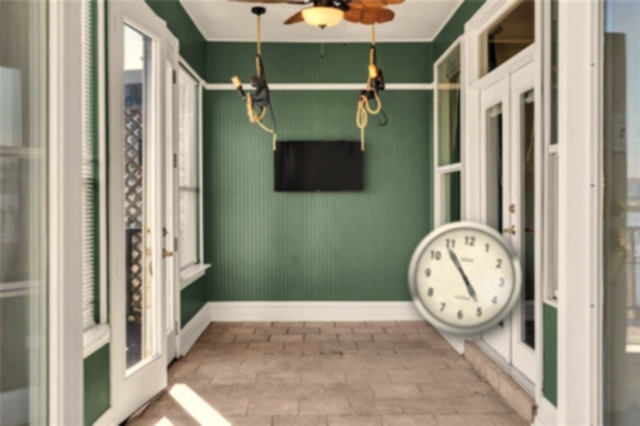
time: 4:54
